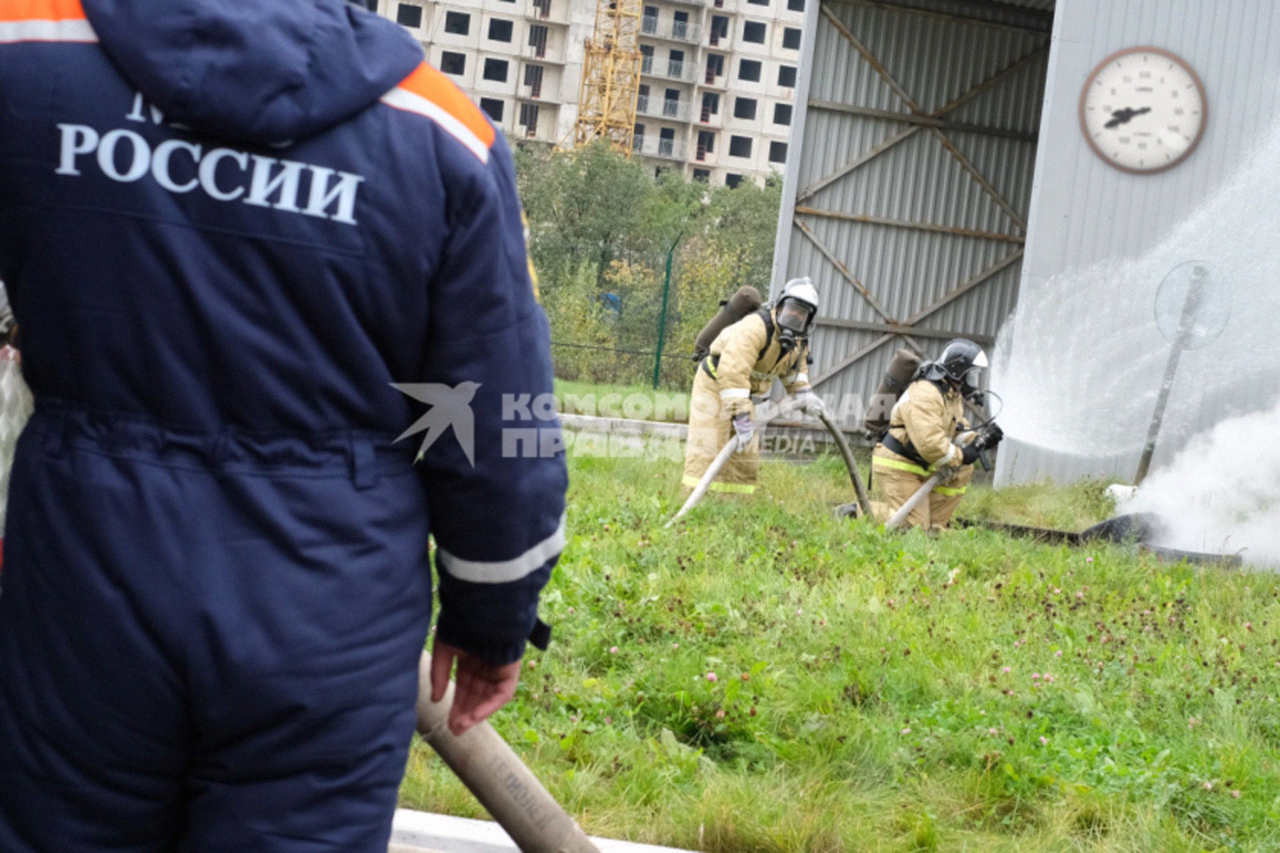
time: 8:41
